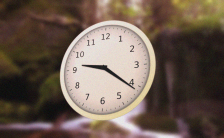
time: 9:21
